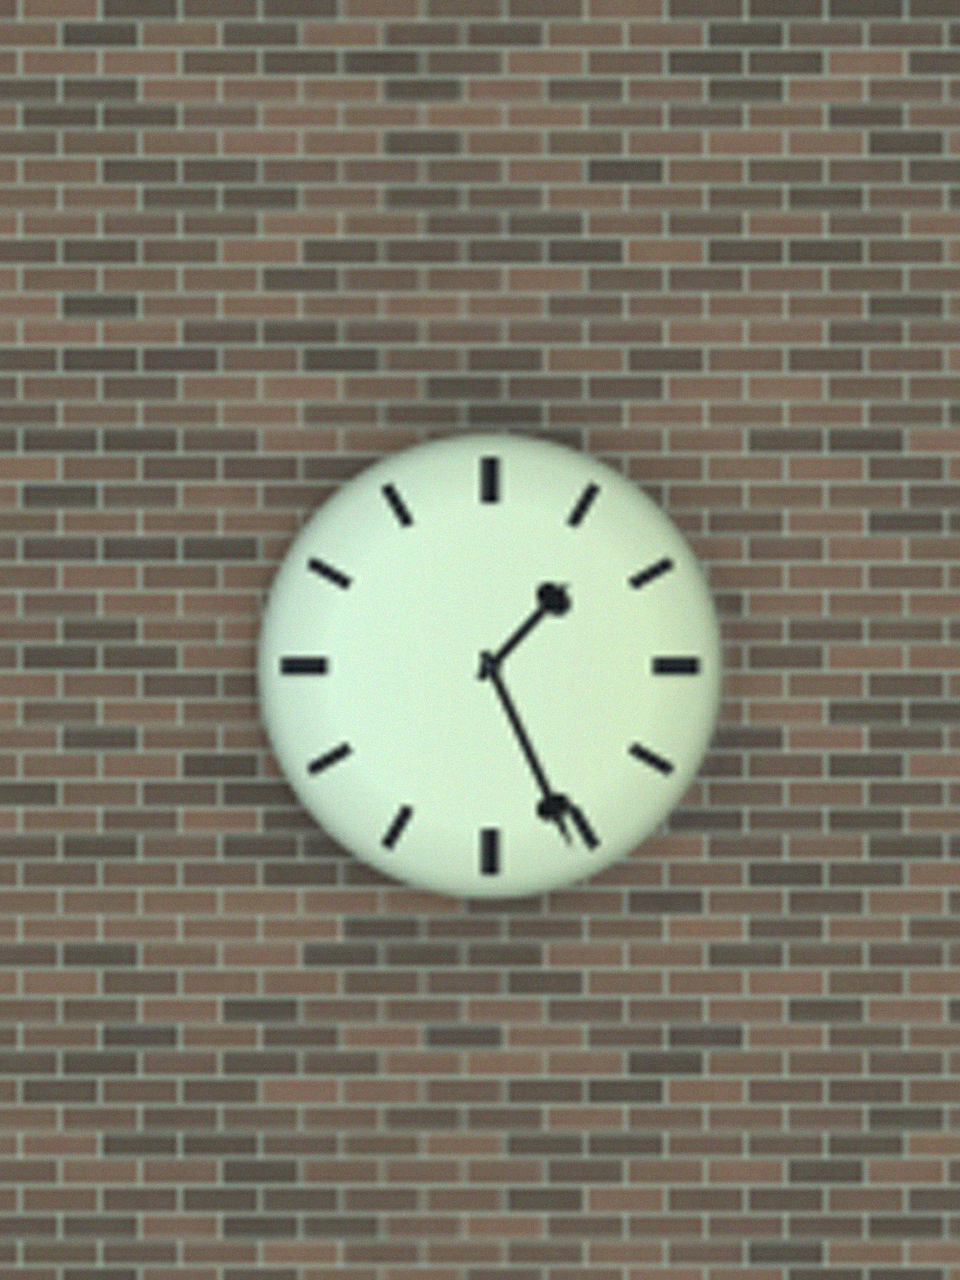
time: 1:26
